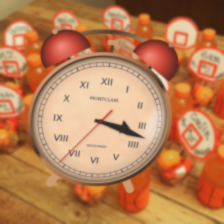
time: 3:17:36
